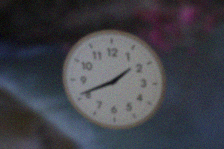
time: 1:41
